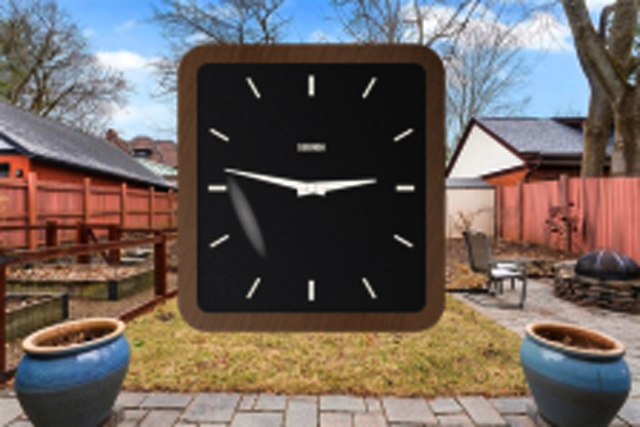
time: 2:47
